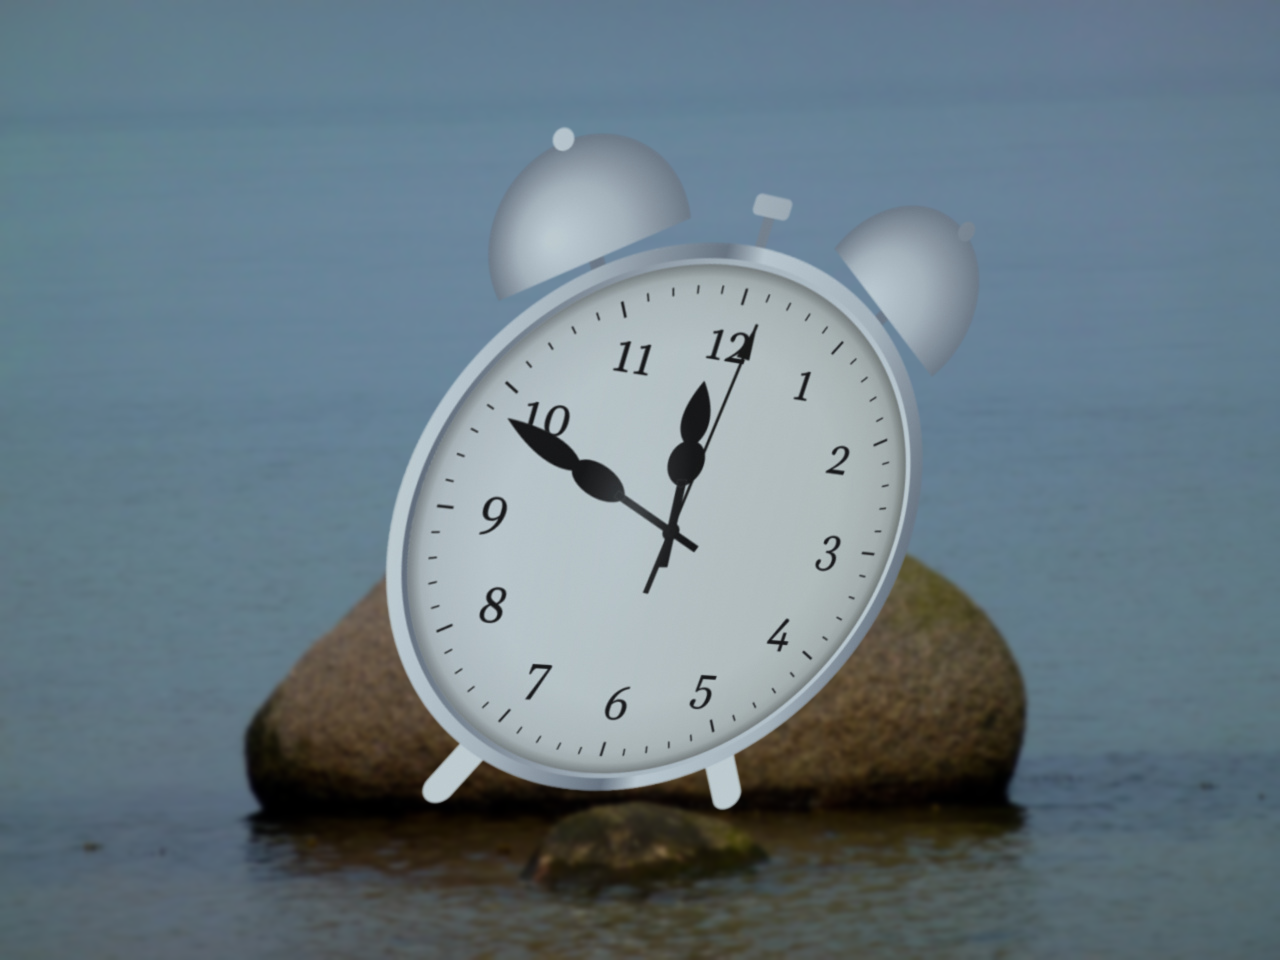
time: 11:49:01
